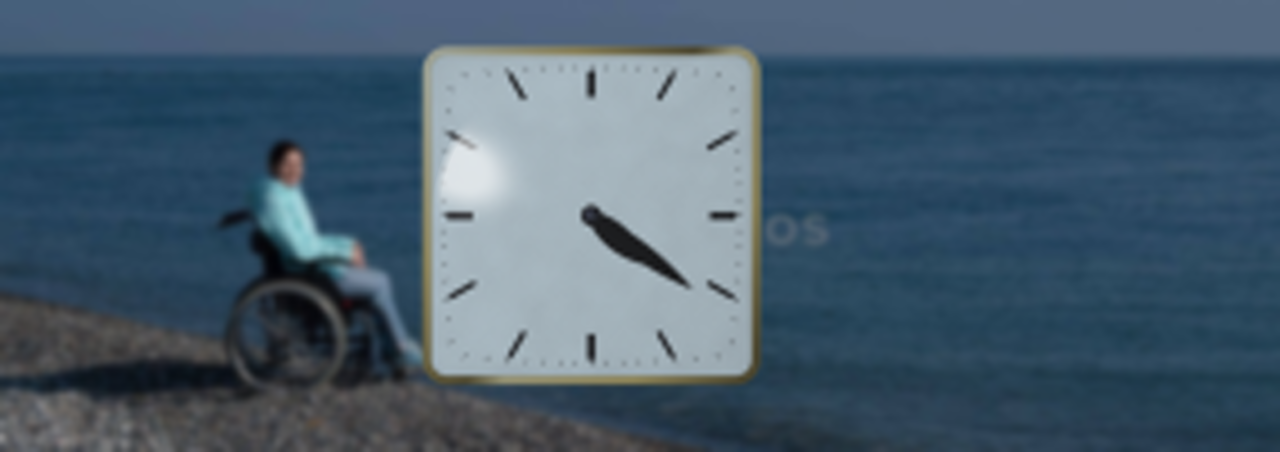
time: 4:21
